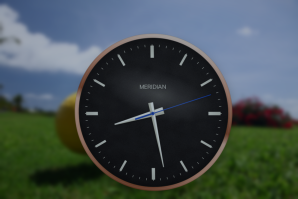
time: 8:28:12
